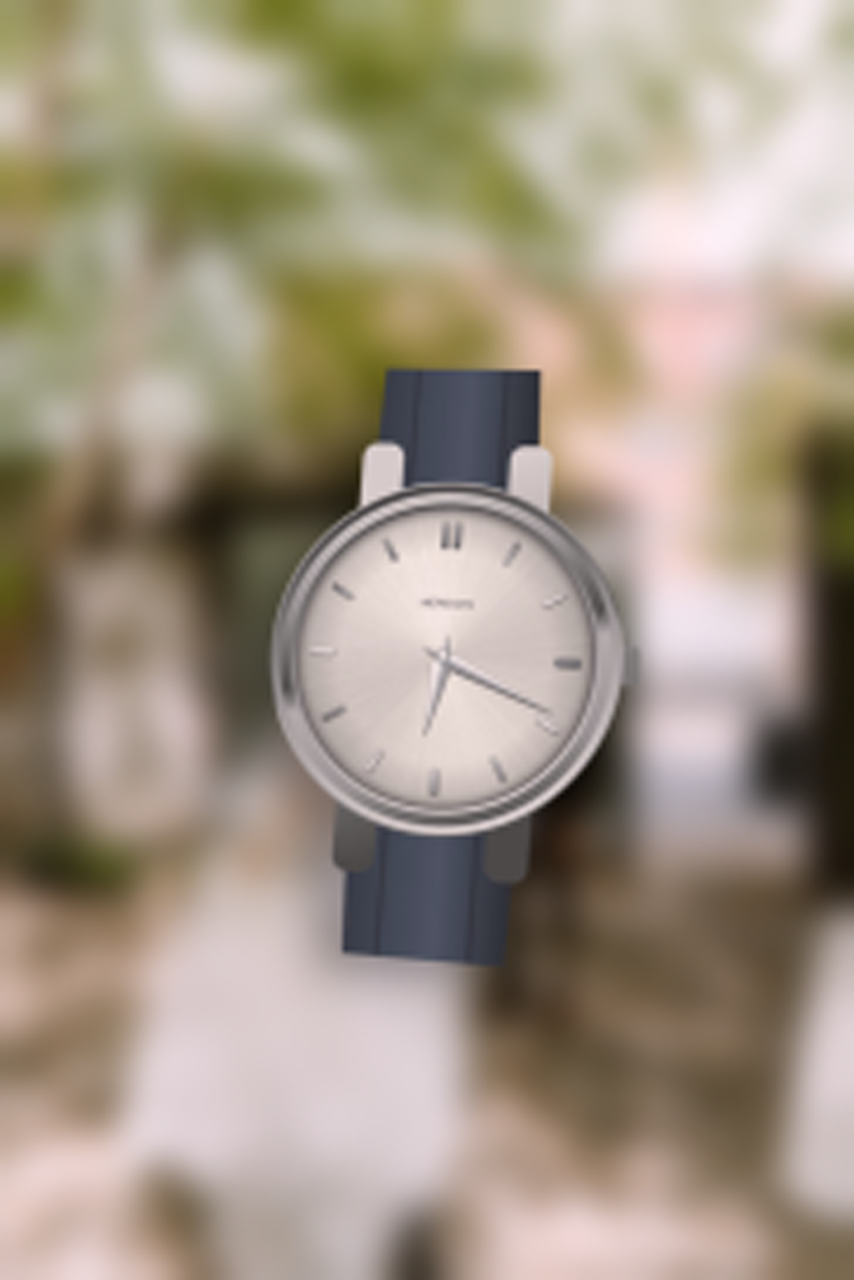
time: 6:19
